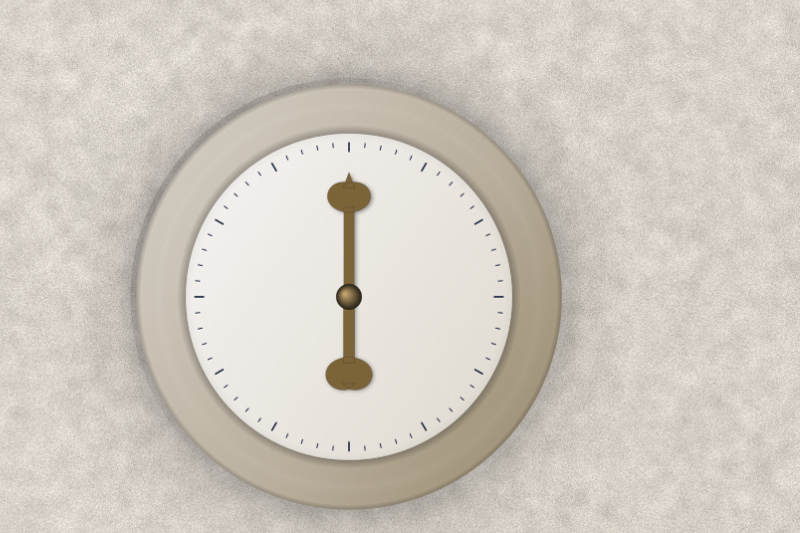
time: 6:00
